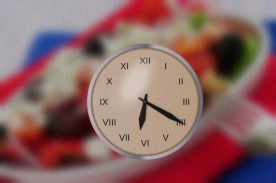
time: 6:20
